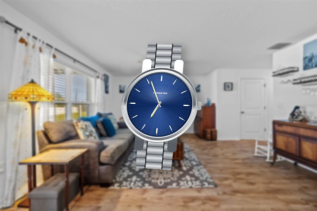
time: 6:56
